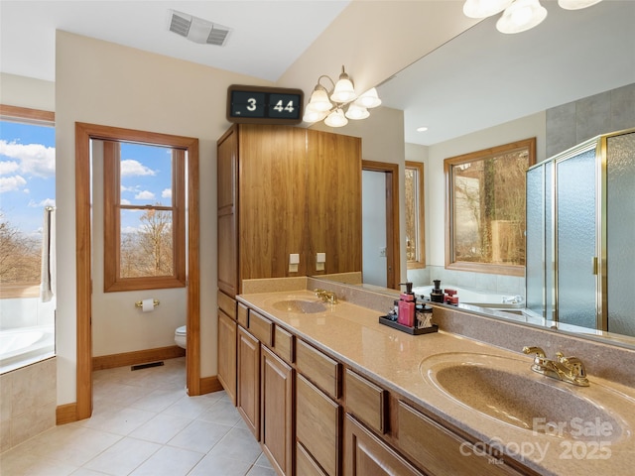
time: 3:44
